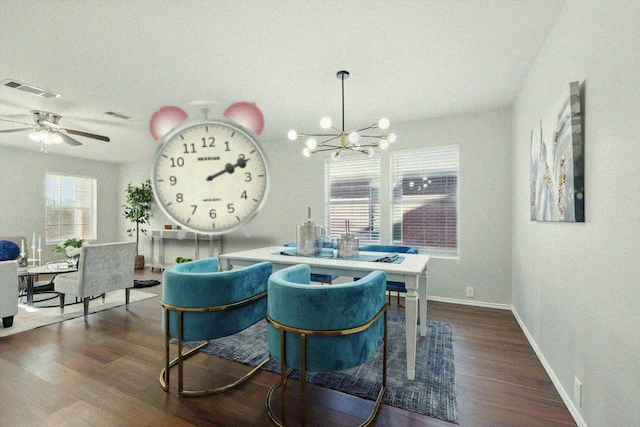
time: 2:11
